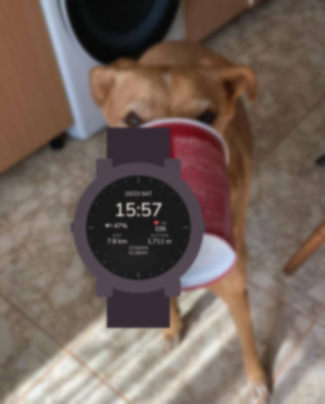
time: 15:57
